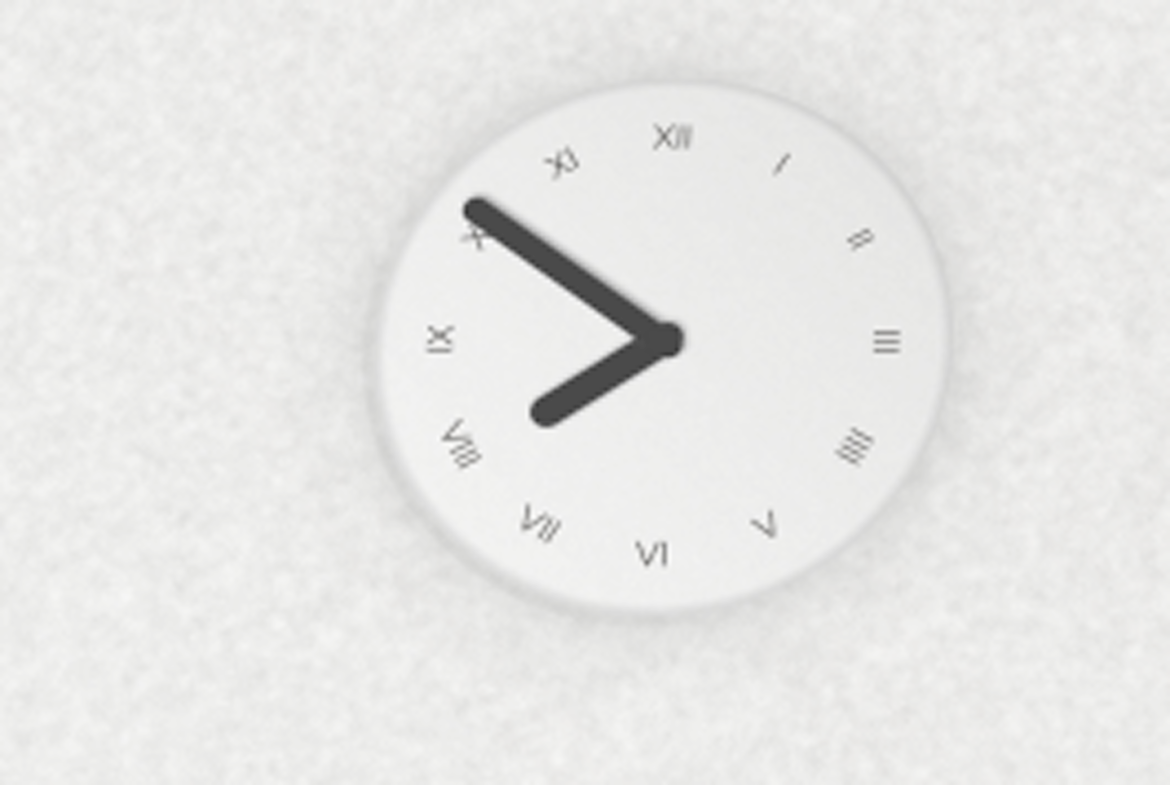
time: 7:51
